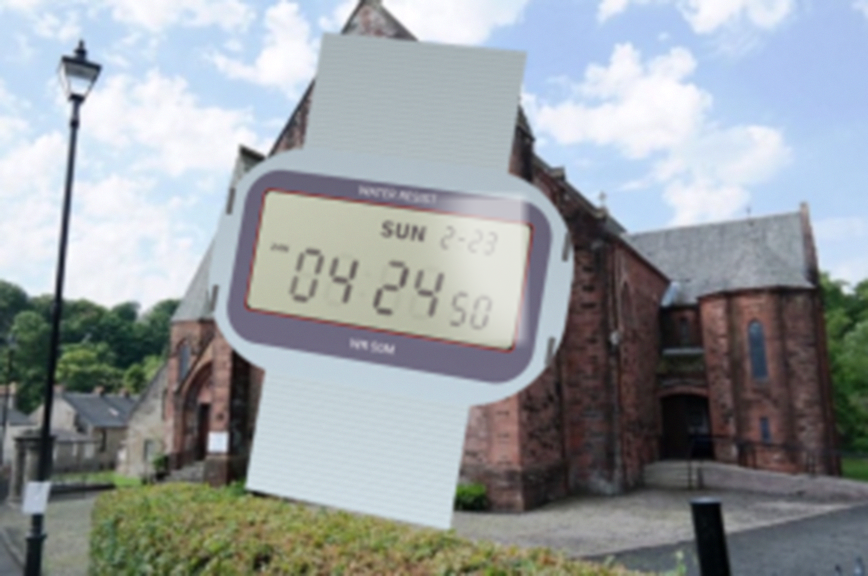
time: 4:24:50
